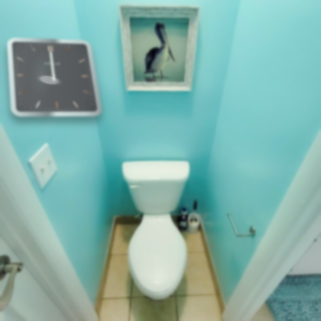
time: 12:00
